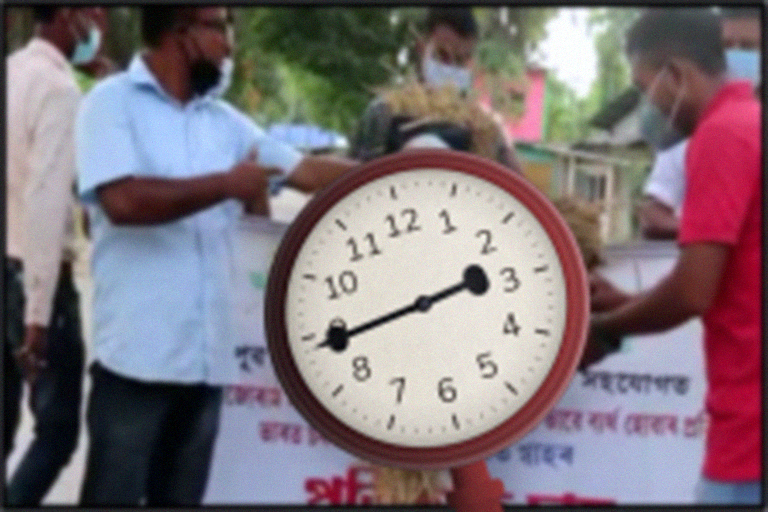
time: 2:44
